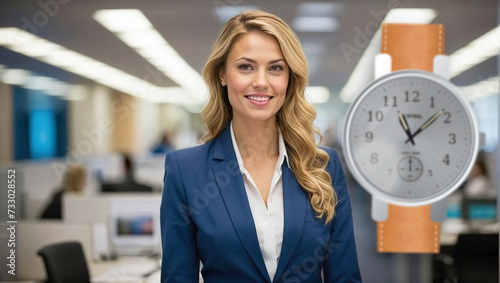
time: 11:08
